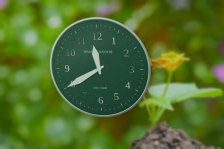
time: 11:40
